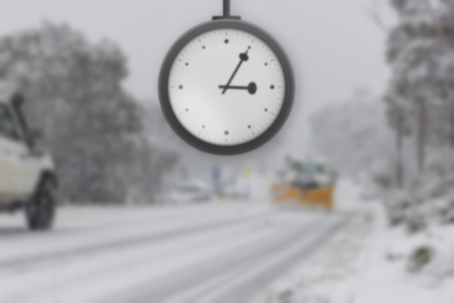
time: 3:05
